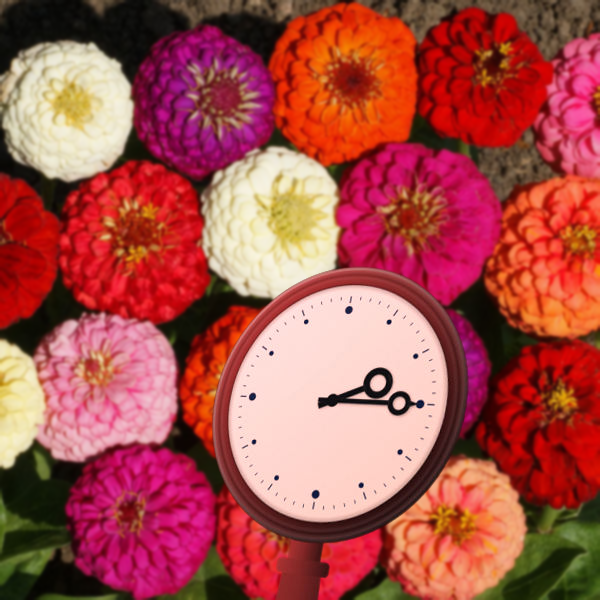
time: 2:15
